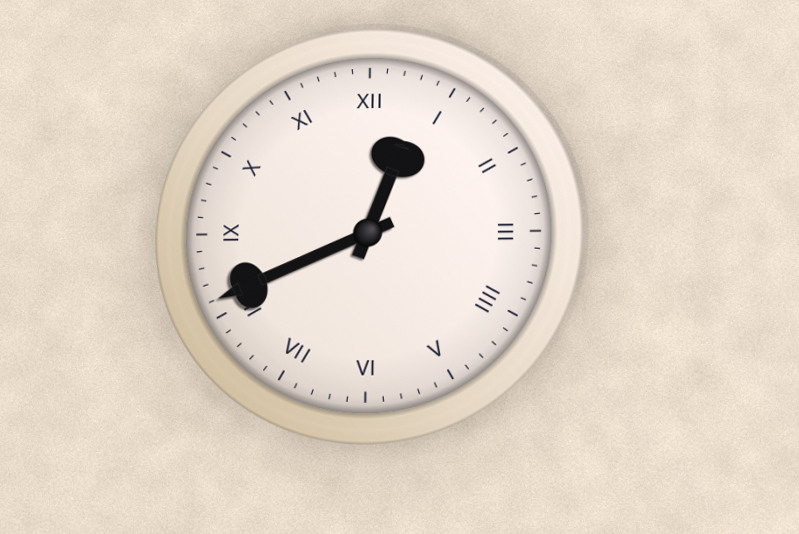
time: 12:41
